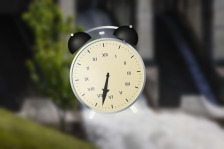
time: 6:33
